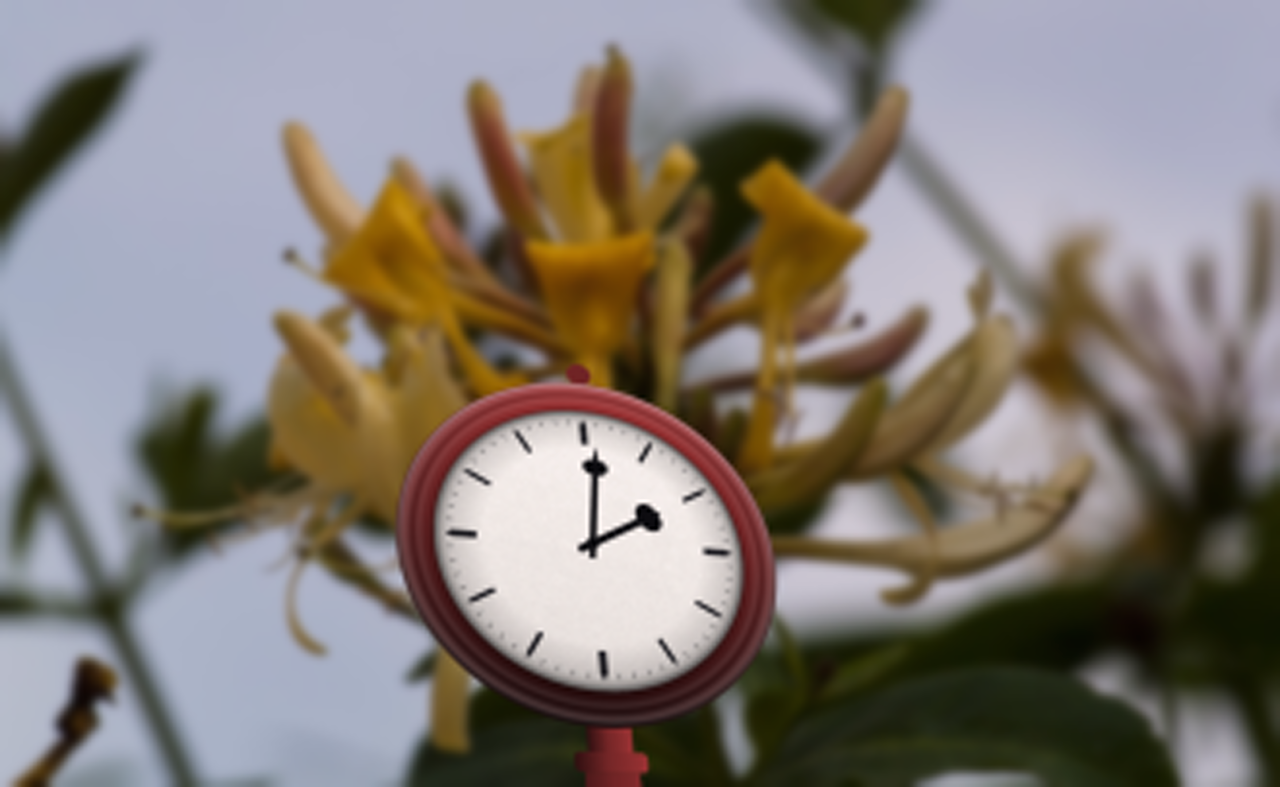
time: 2:01
